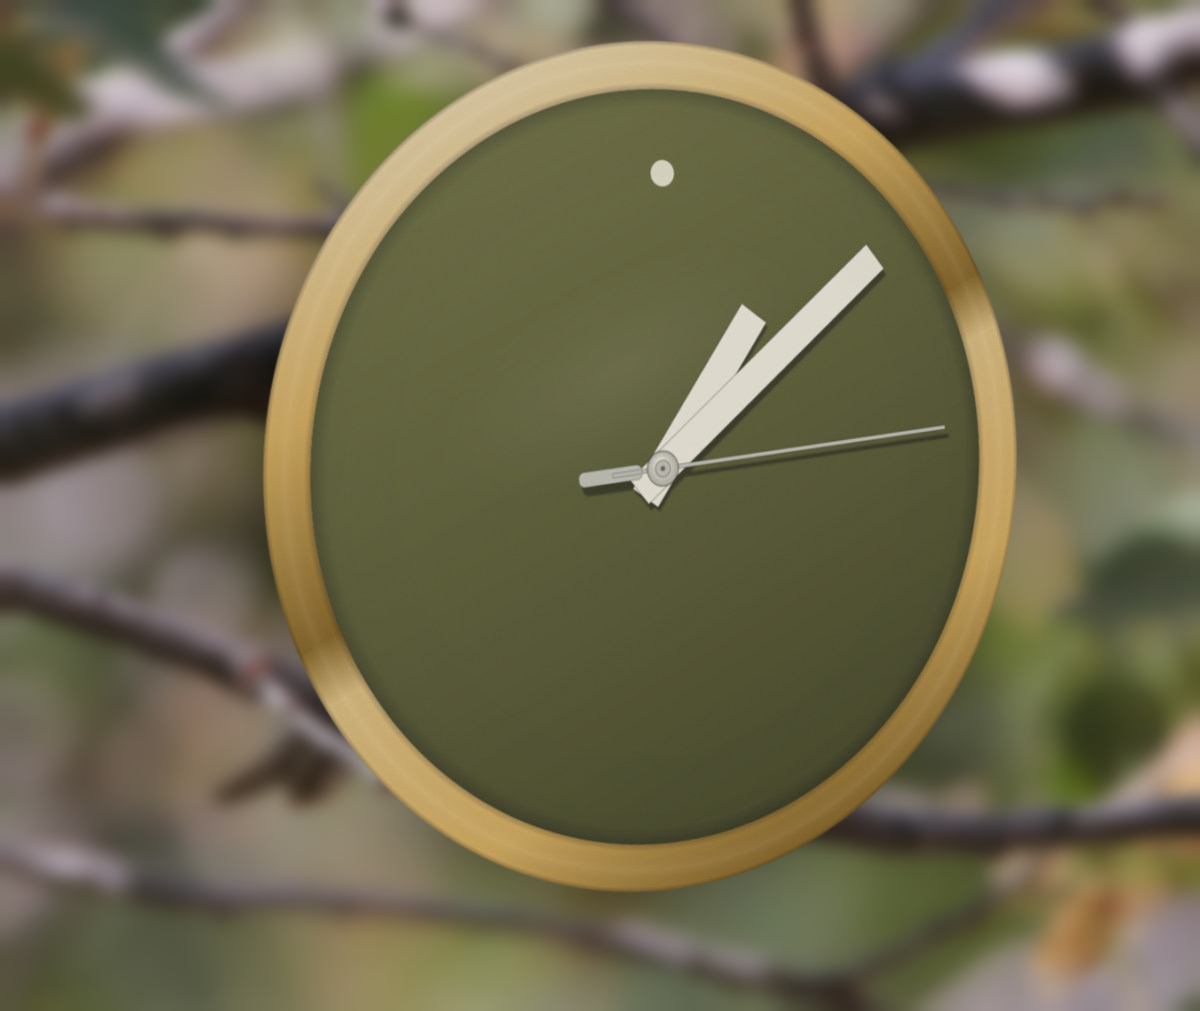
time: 1:08:14
